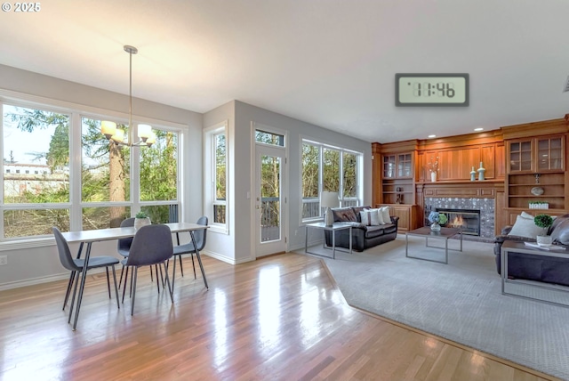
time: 11:46
